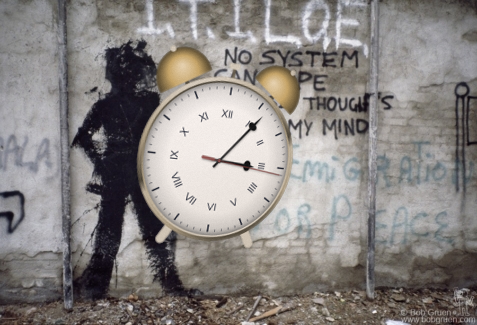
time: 3:06:16
